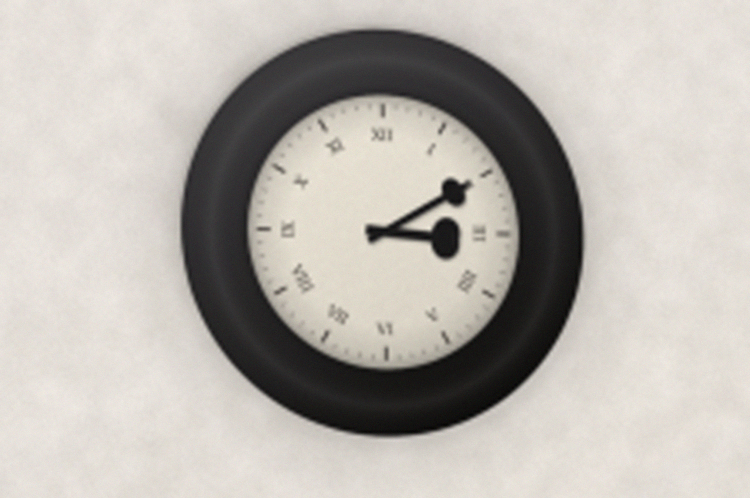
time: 3:10
